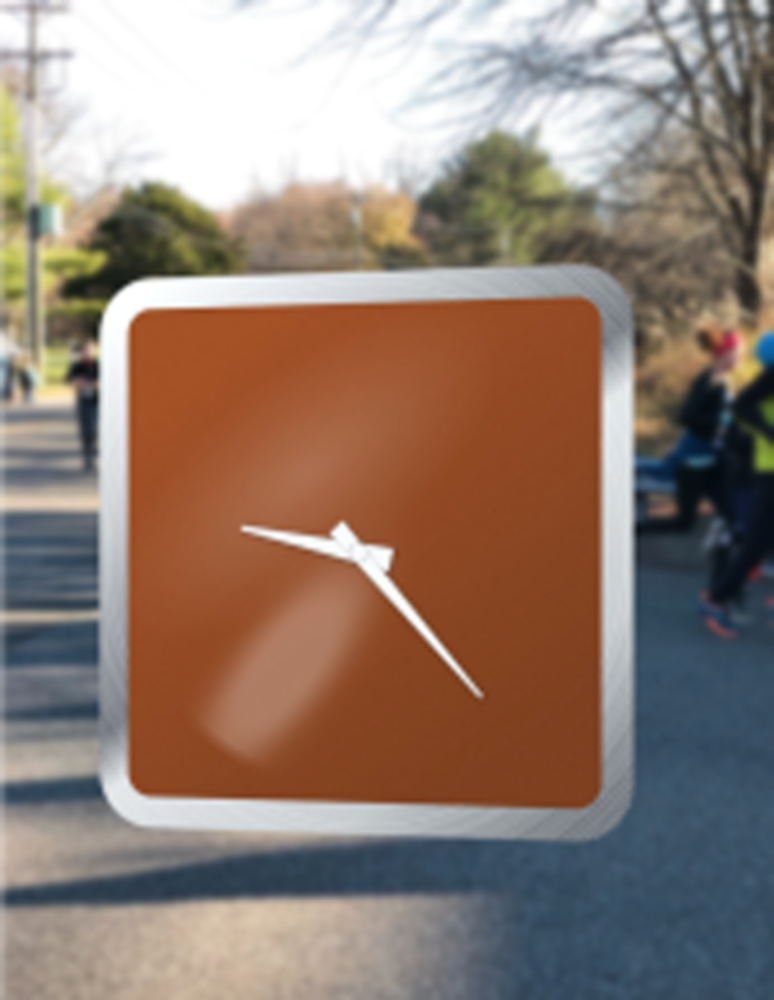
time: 9:23
